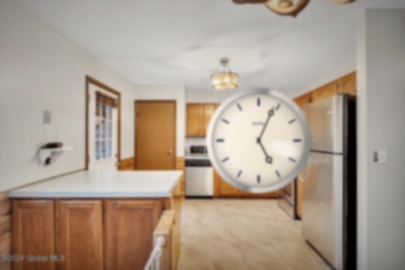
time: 5:04
